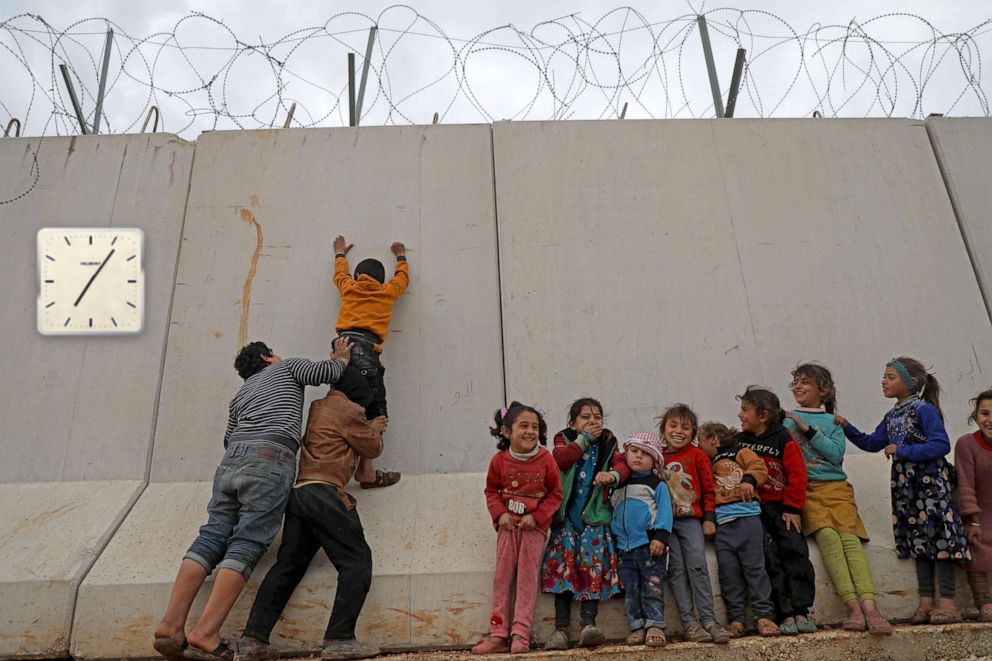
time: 7:06
